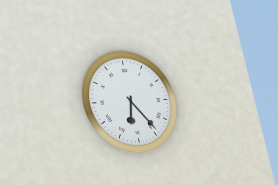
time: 6:24
